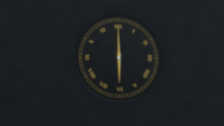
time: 6:00
